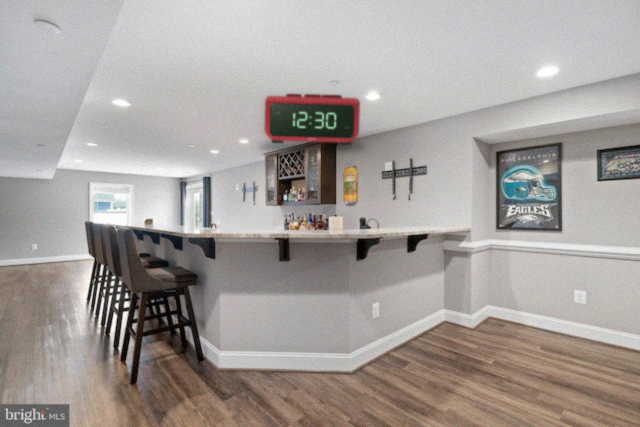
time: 12:30
